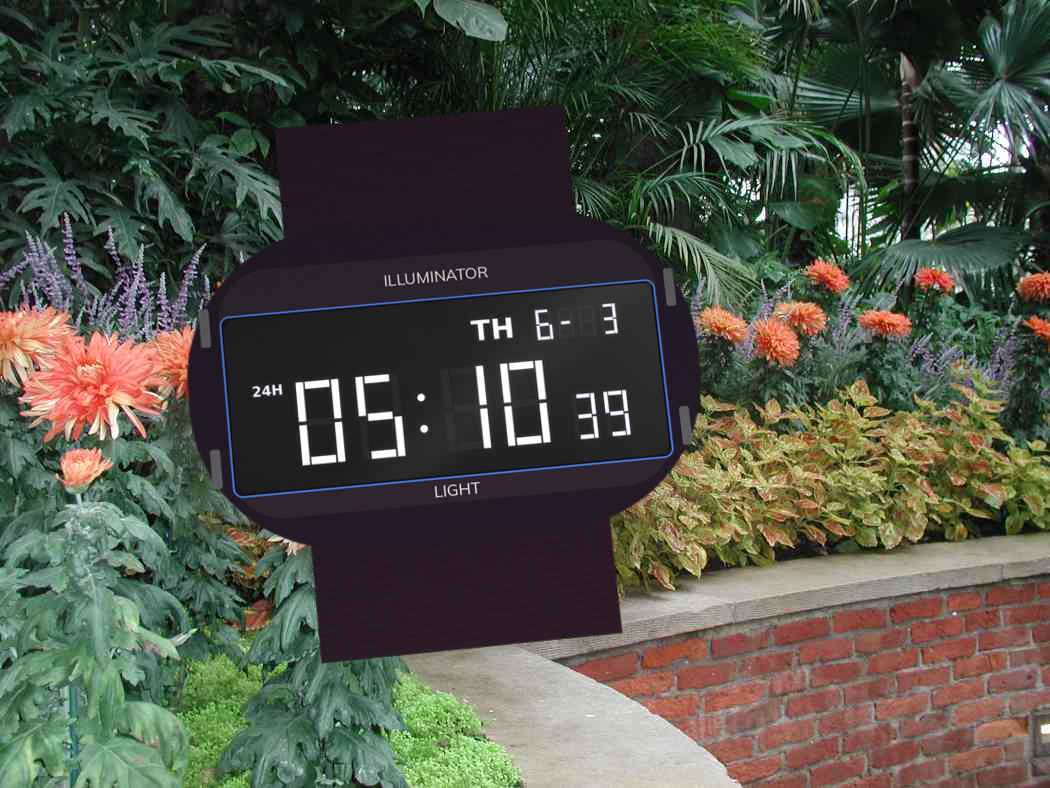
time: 5:10:39
